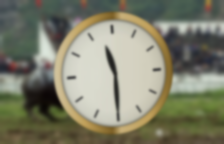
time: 11:30
